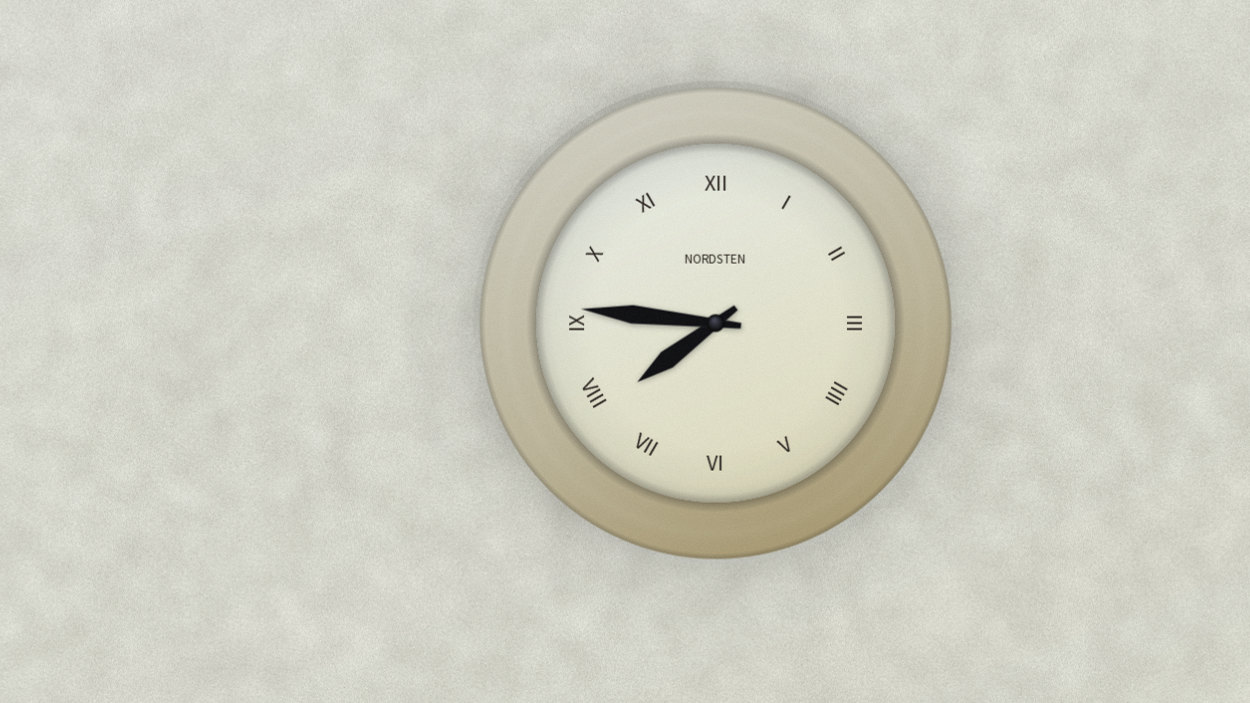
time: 7:46
